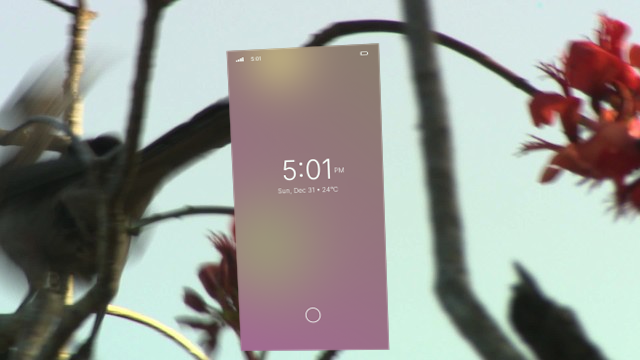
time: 5:01
